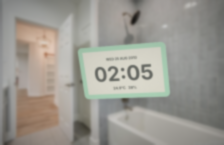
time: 2:05
